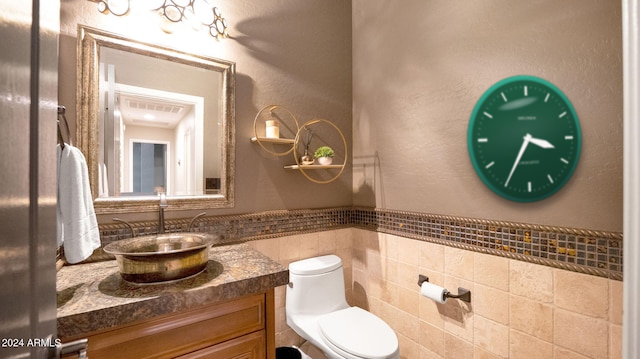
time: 3:35
